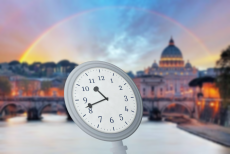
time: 10:42
